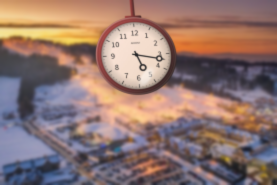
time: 5:17
